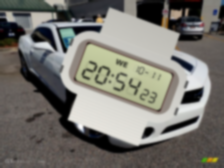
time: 20:54:23
